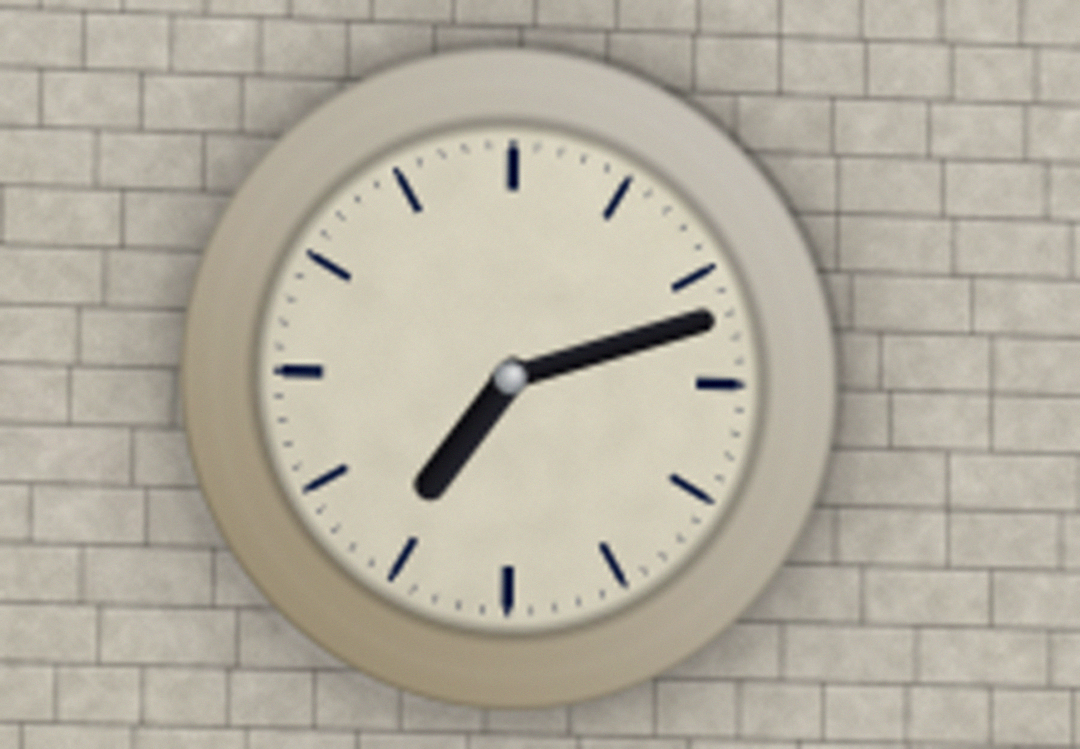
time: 7:12
